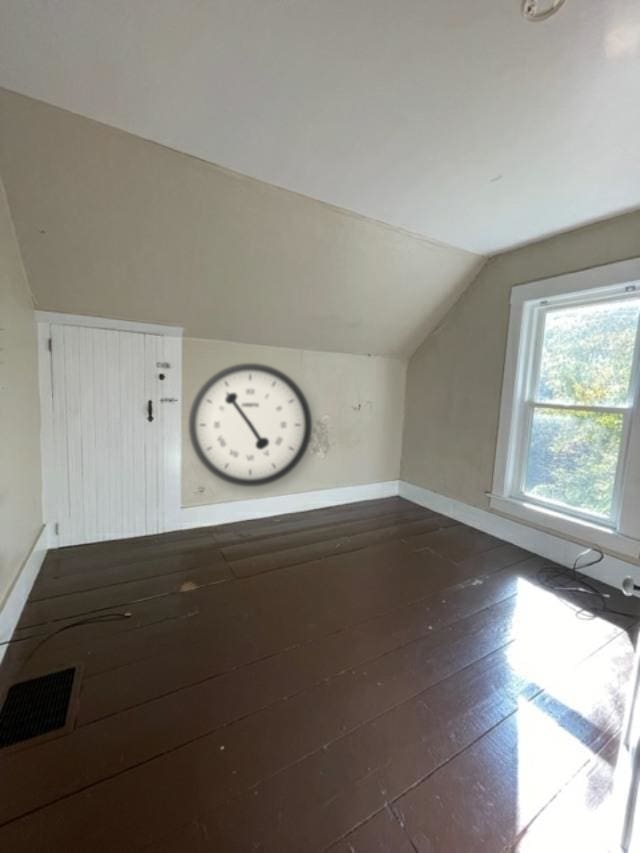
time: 4:54
